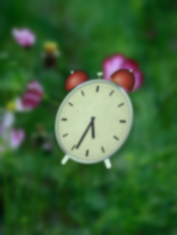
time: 5:34
